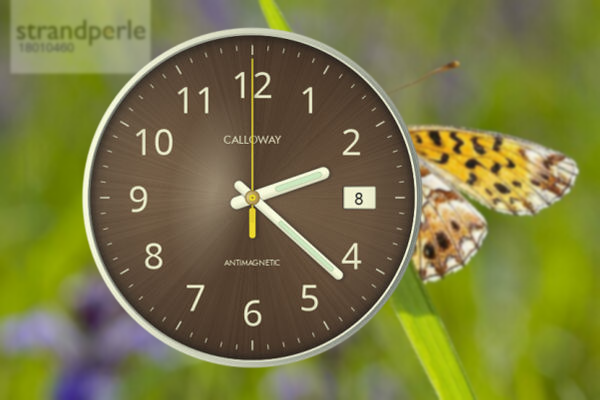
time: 2:22:00
